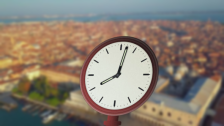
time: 8:02
